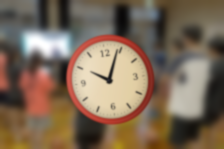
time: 10:04
